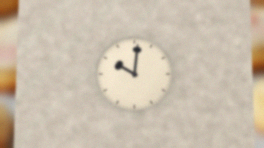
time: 10:01
